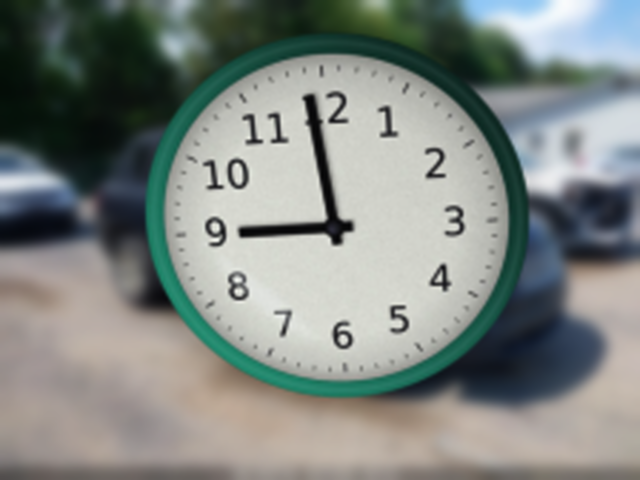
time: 8:59
